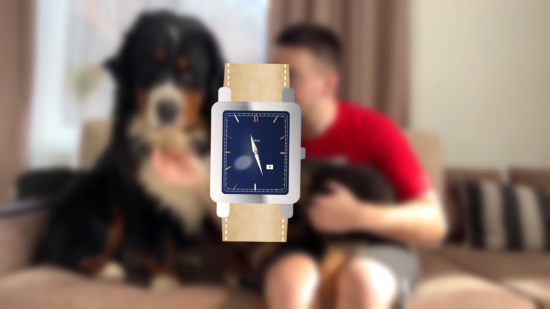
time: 11:27
